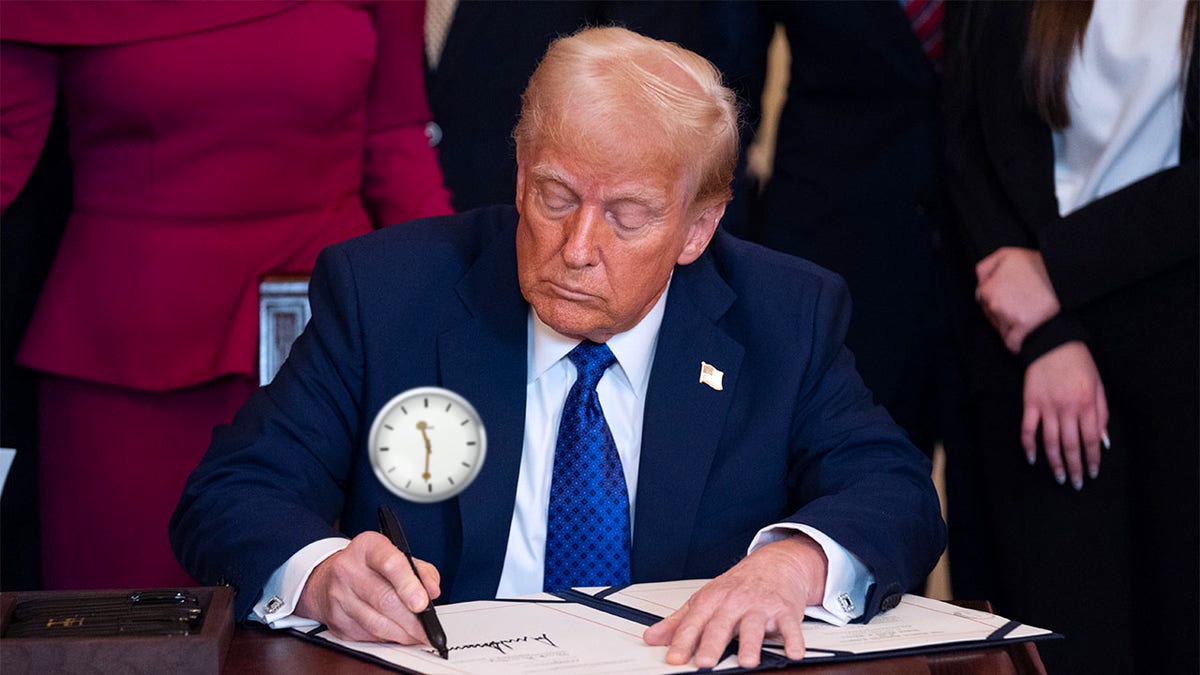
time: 11:31
